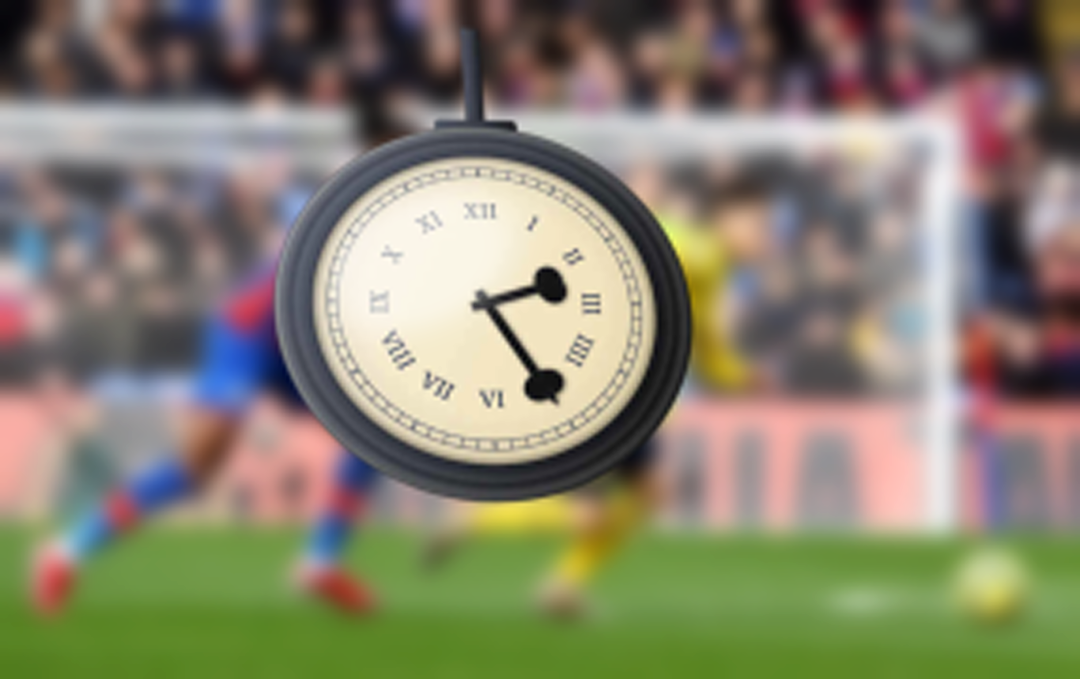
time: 2:25
